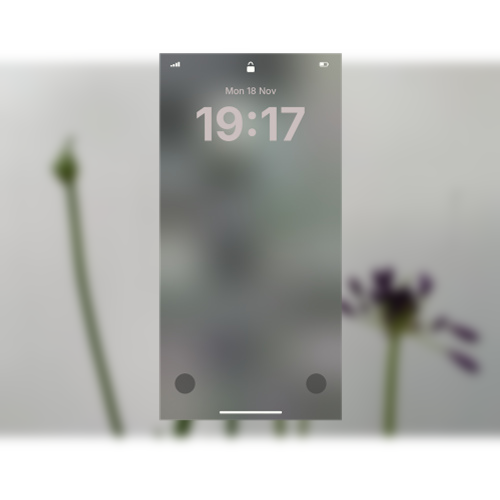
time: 19:17
